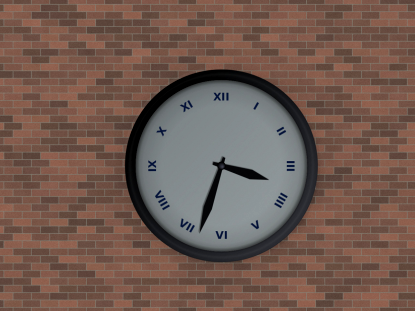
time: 3:33
